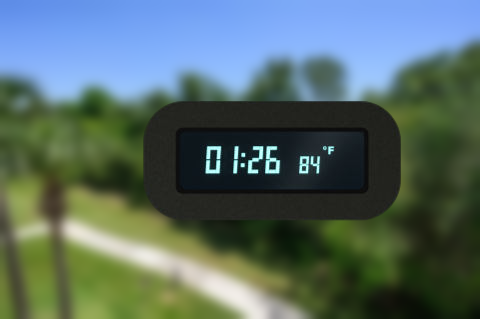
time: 1:26
